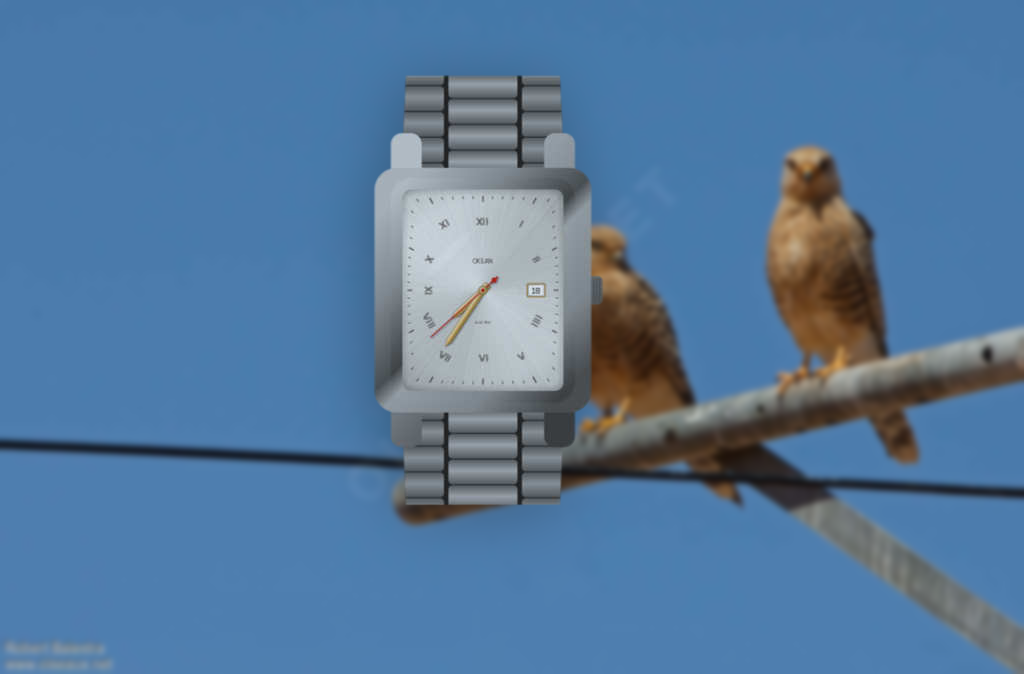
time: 7:35:38
